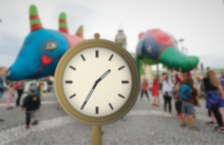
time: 1:35
